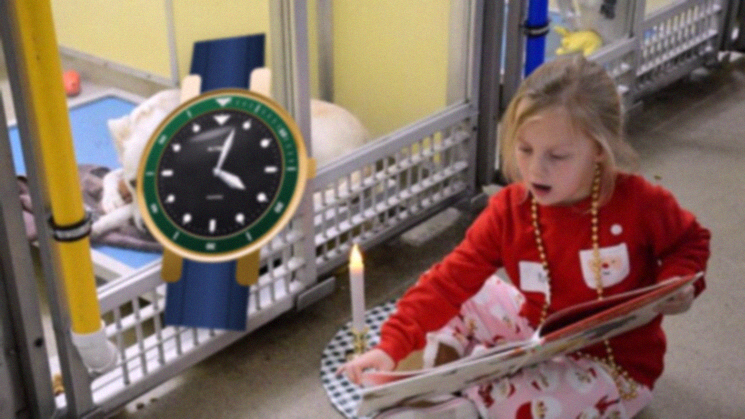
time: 4:03
